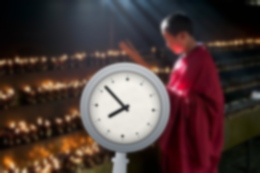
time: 7:52
